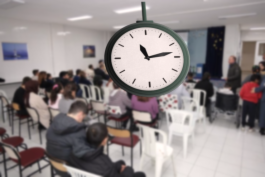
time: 11:13
